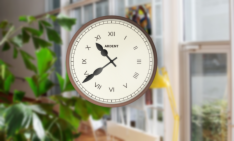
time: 10:39
